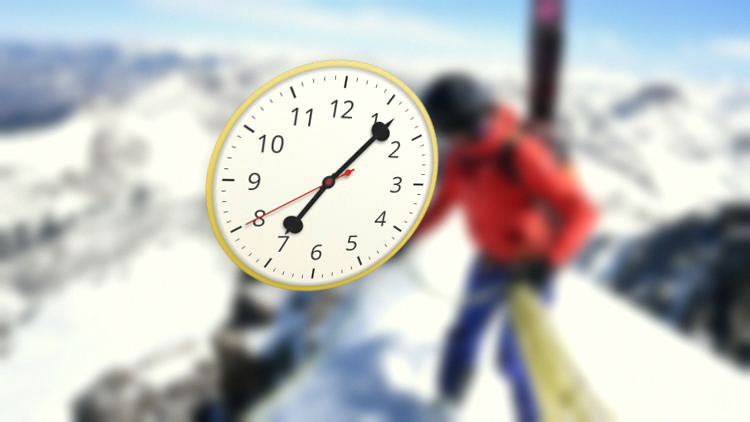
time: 7:06:40
